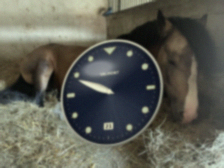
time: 9:49
